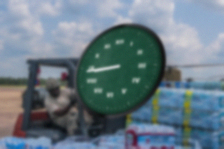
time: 8:44
